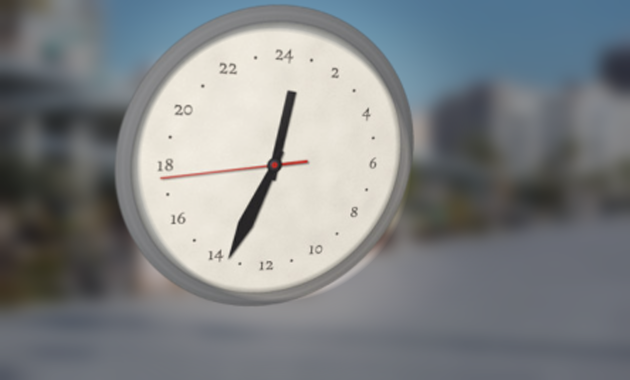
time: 0:33:44
